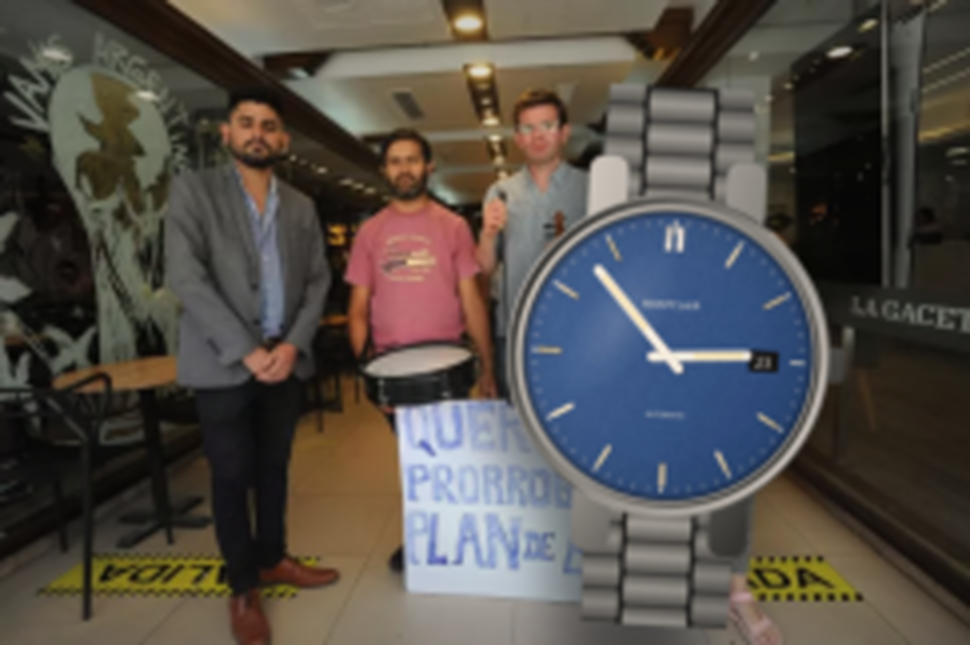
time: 2:53
